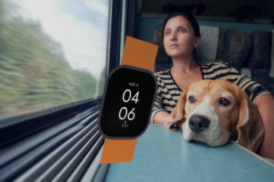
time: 4:06
